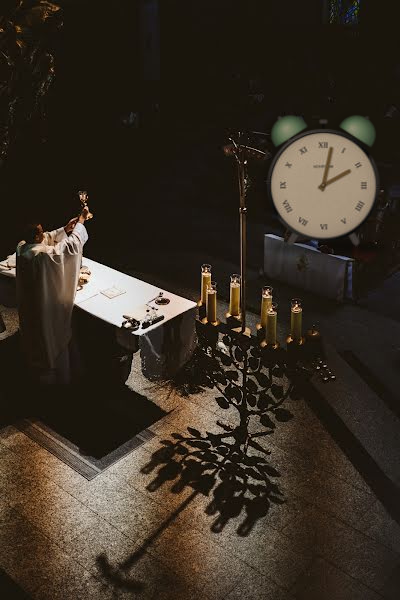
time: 2:02
